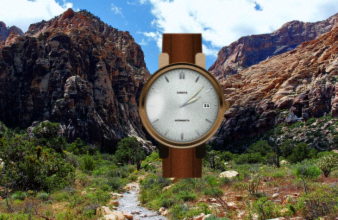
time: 2:08
